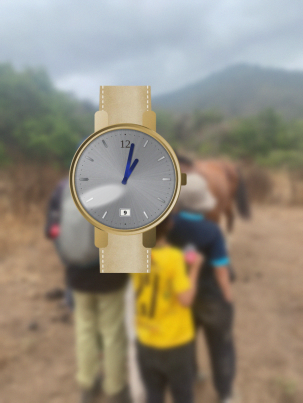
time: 1:02
